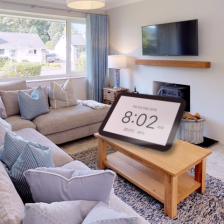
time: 8:02
